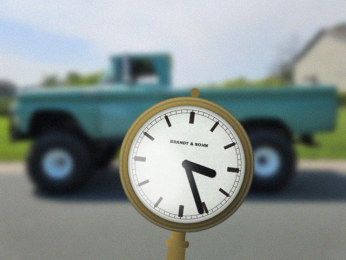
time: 3:26
